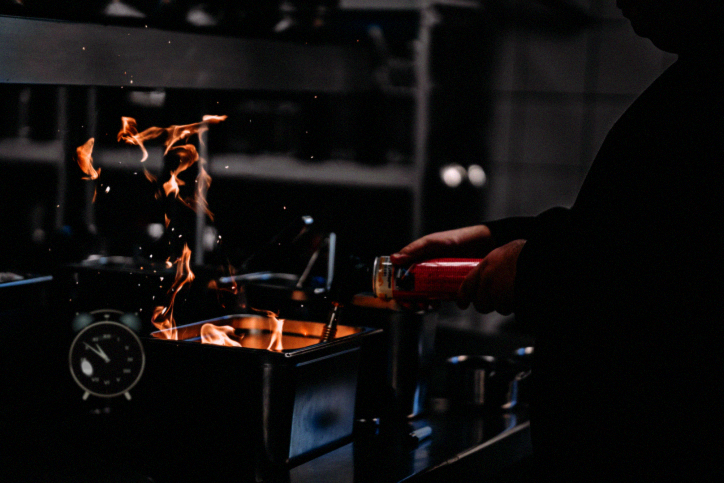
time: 10:51
